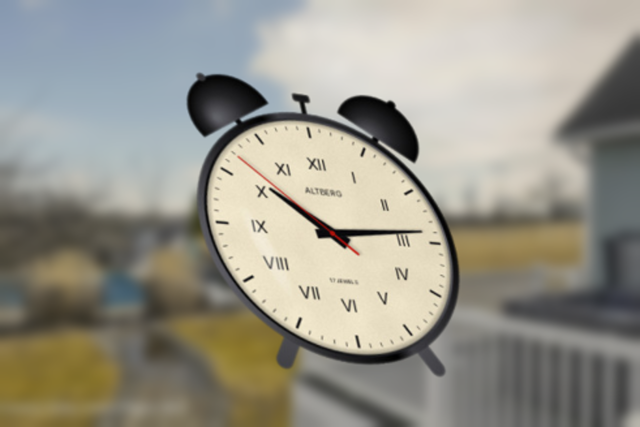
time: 10:13:52
